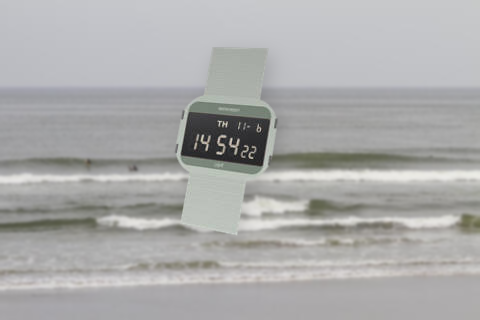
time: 14:54:22
